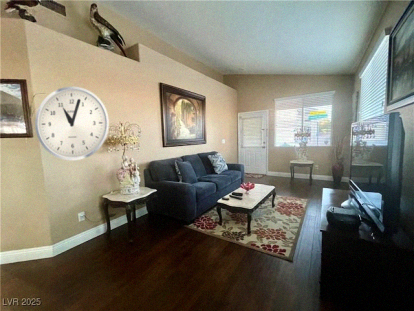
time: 11:03
